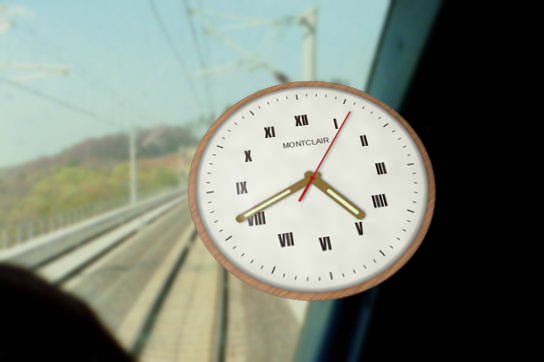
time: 4:41:06
